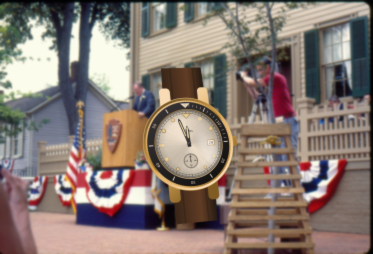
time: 11:57
